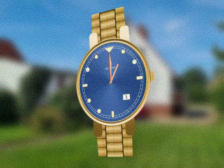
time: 1:00
